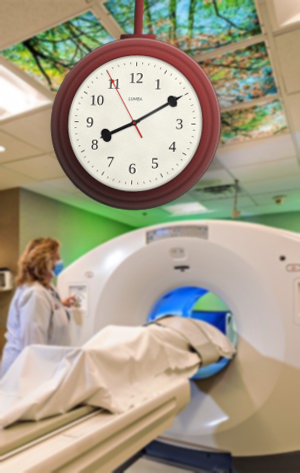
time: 8:09:55
